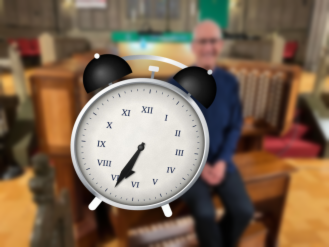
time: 6:34
